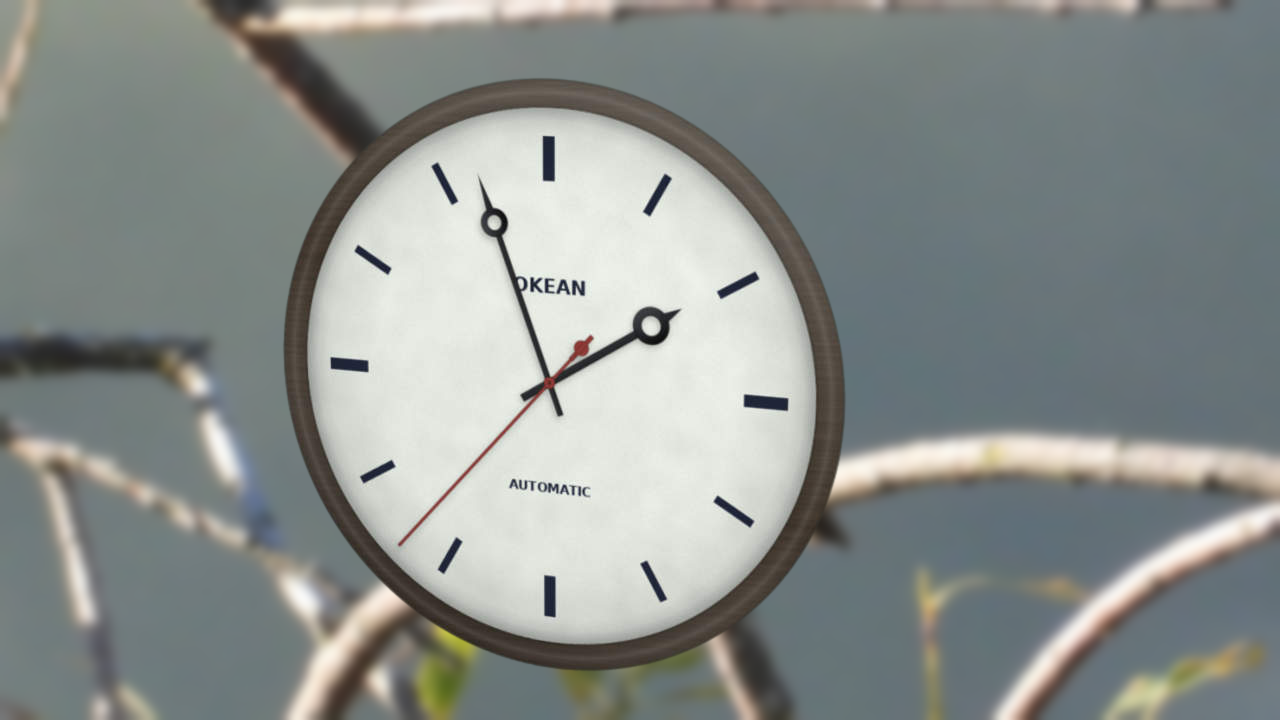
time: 1:56:37
